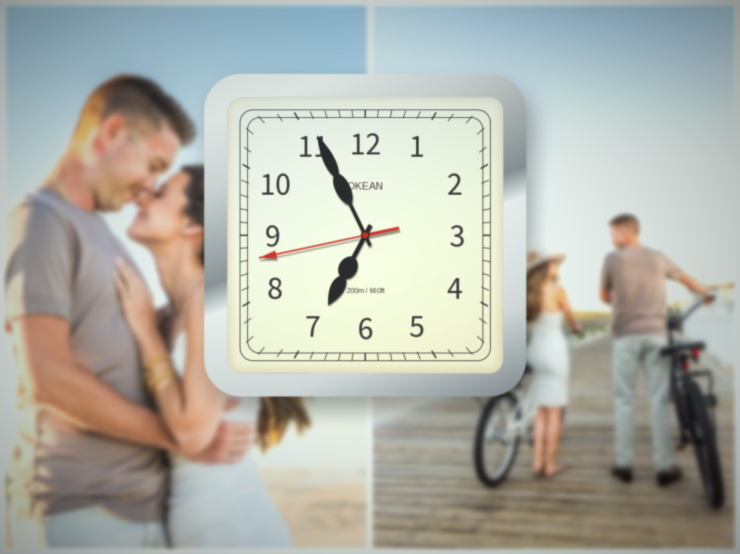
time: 6:55:43
